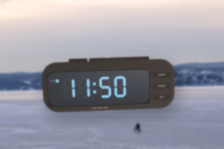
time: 11:50
